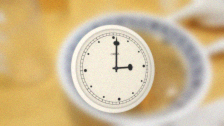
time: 3:01
